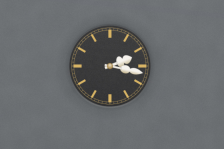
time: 2:17
